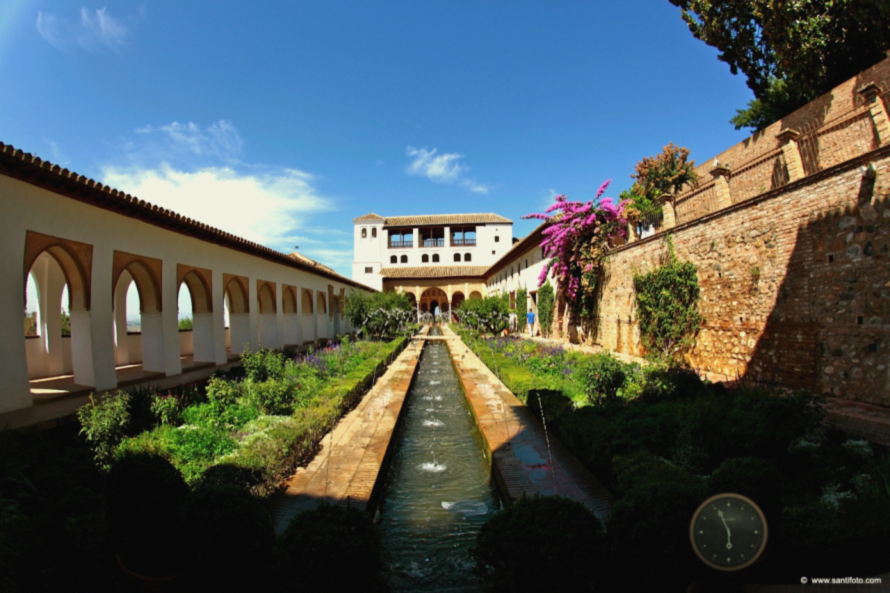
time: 5:56
